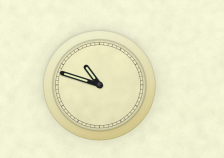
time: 10:48
